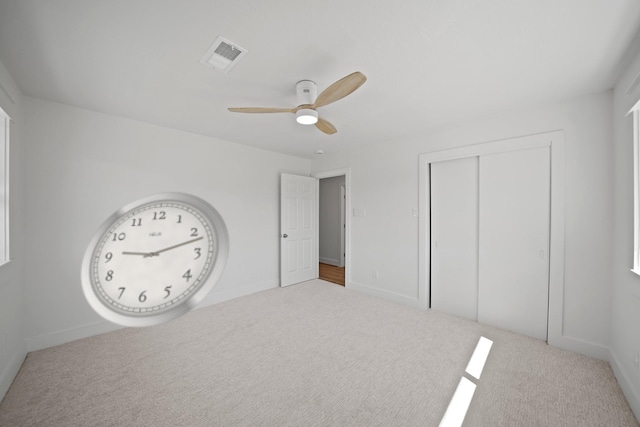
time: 9:12
